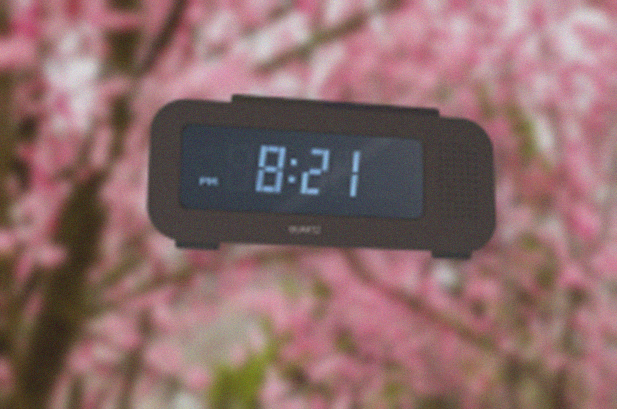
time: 8:21
